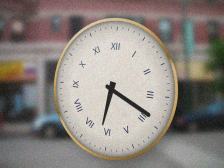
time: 6:19
